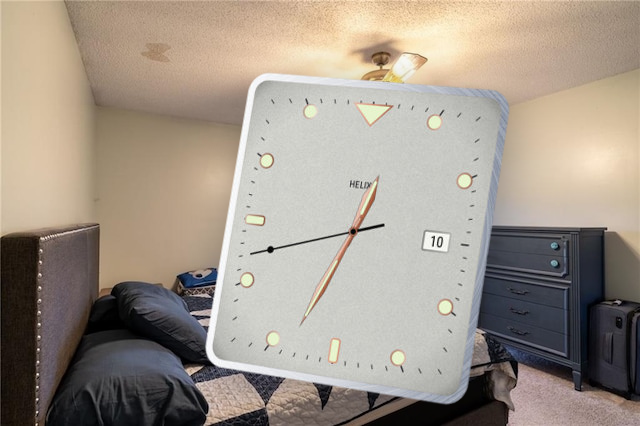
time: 12:33:42
